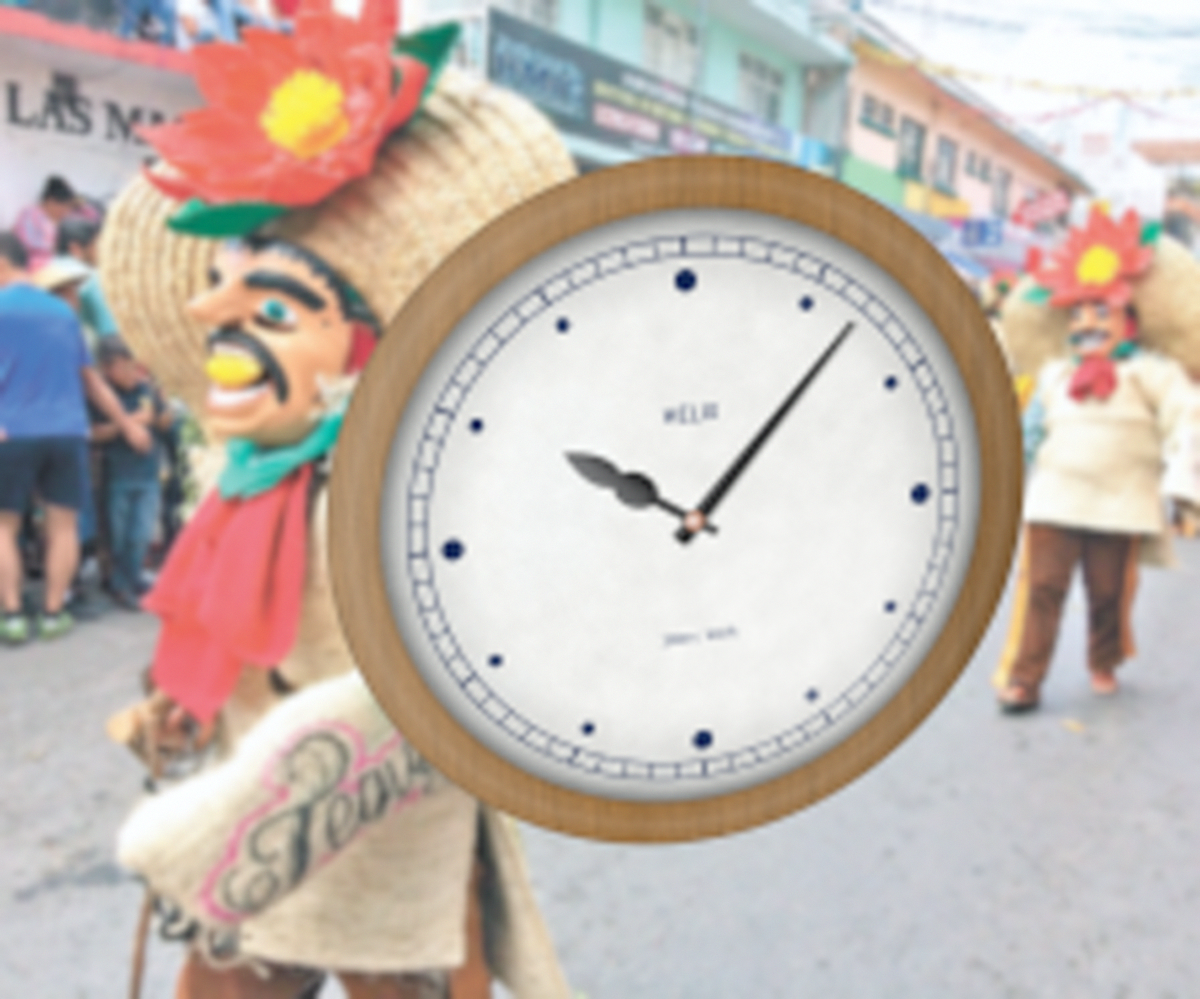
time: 10:07
